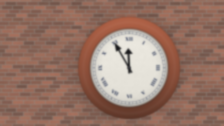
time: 11:55
